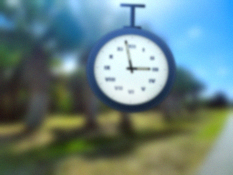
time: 2:58
